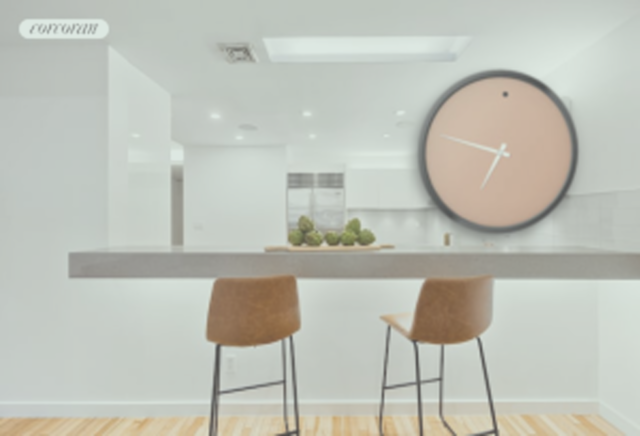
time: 6:47
